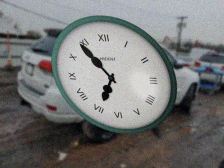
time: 6:54
